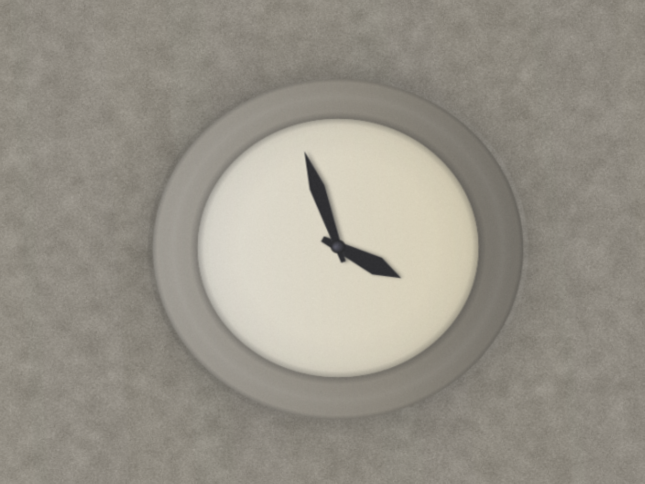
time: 3:57
